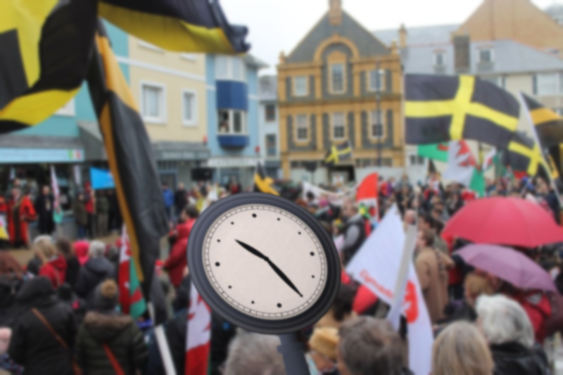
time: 10:25
